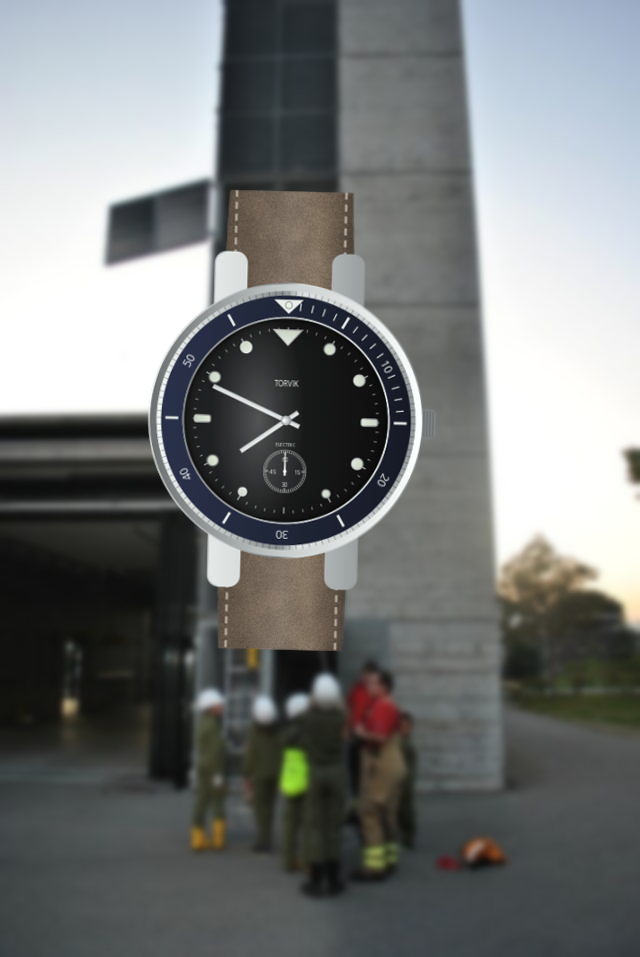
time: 7:49
